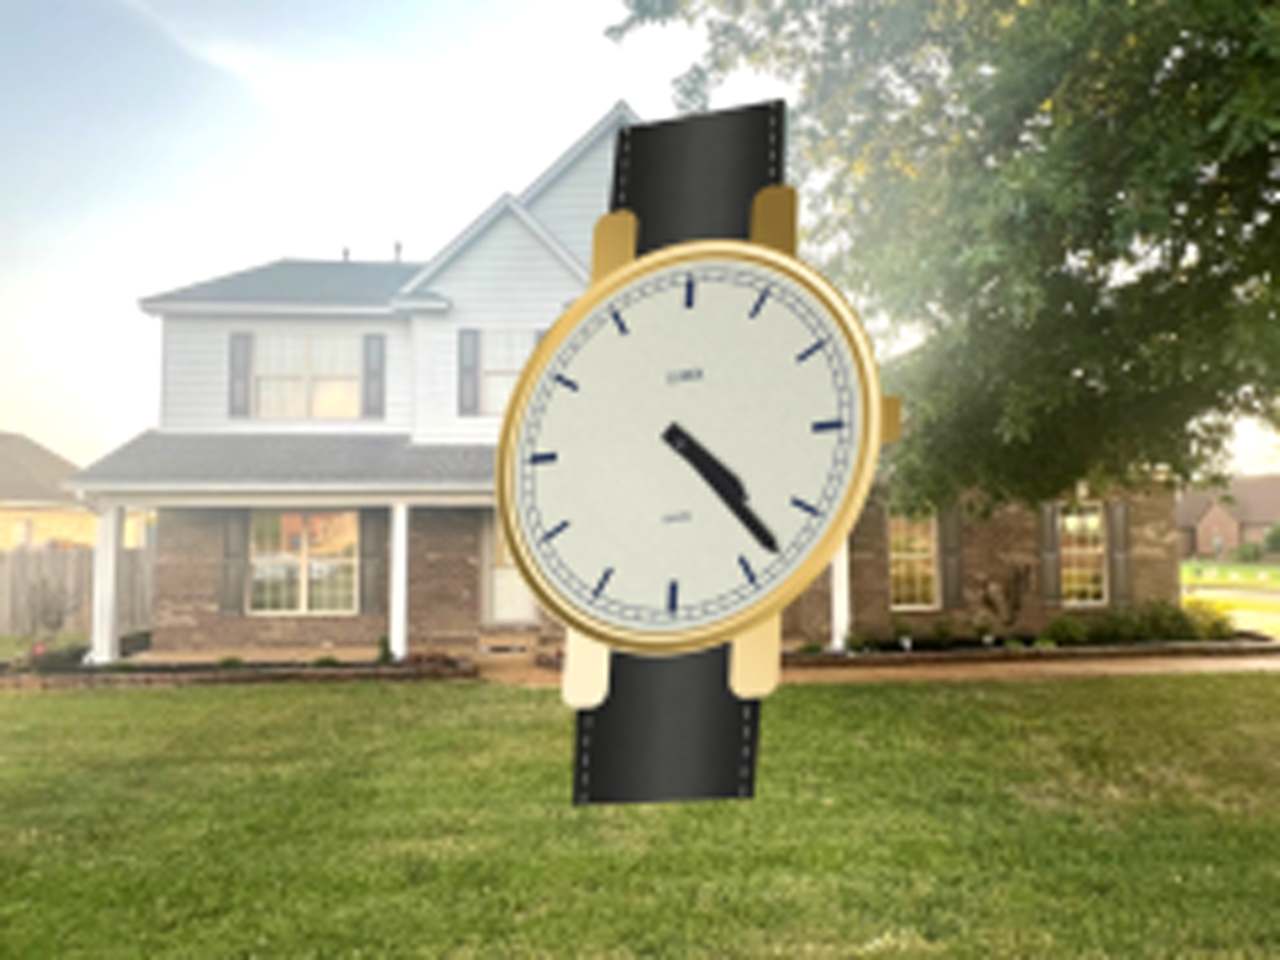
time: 4:23
